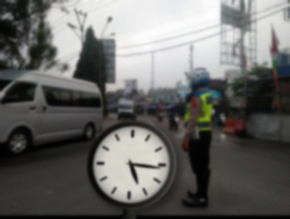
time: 5:16
